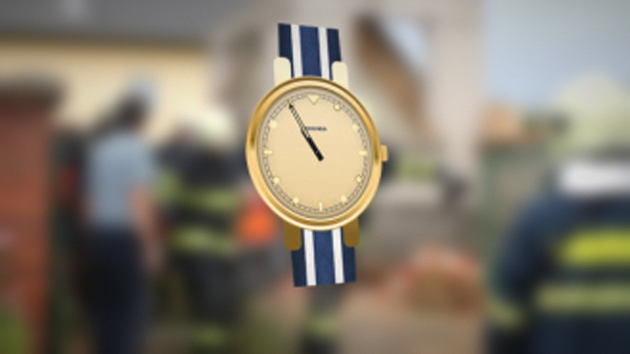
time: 10:55
